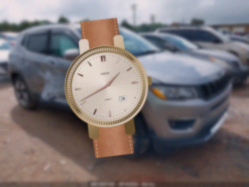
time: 1:41
